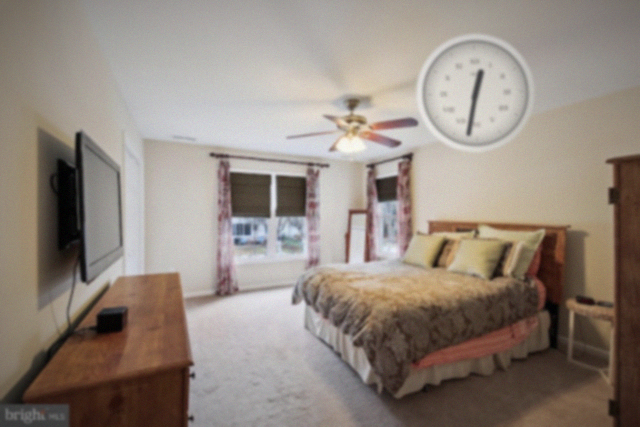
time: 12:32
